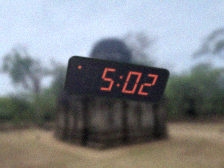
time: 5:02
